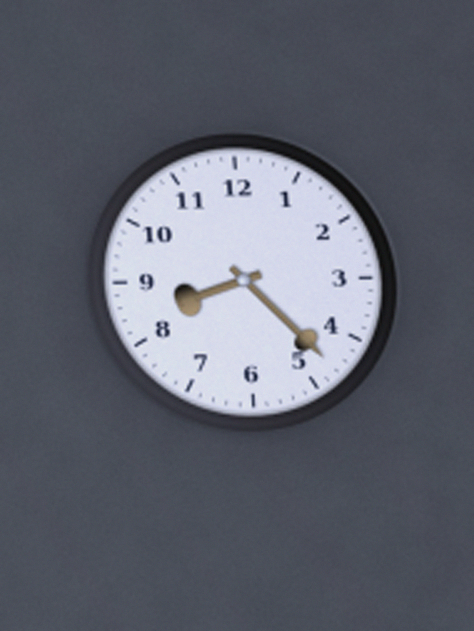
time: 8:23
